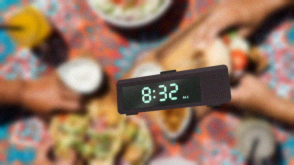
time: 8:32
